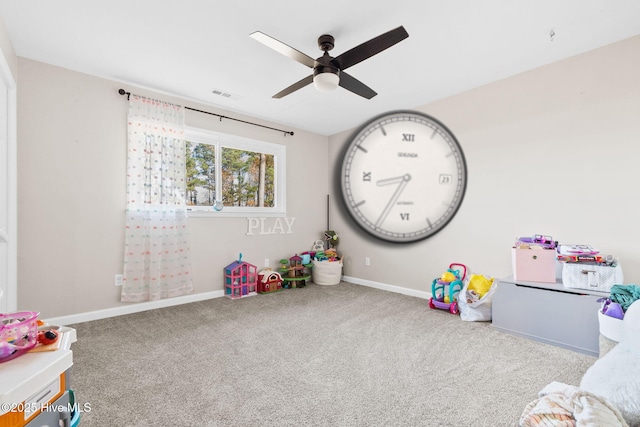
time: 8:35
